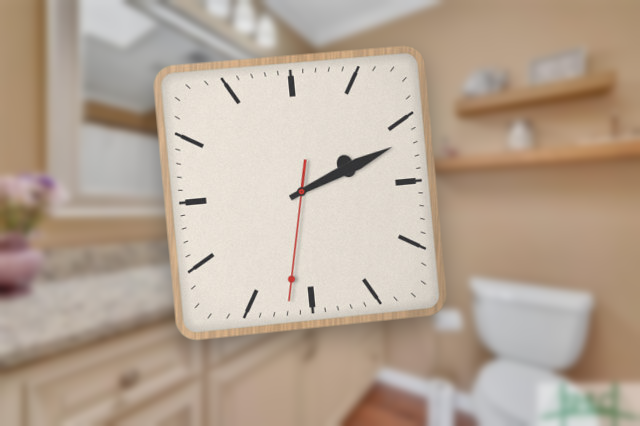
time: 2:11:32
